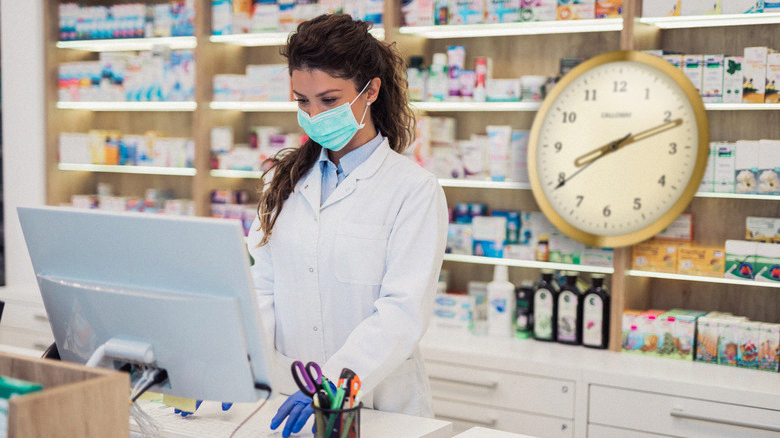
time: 8:11:39
